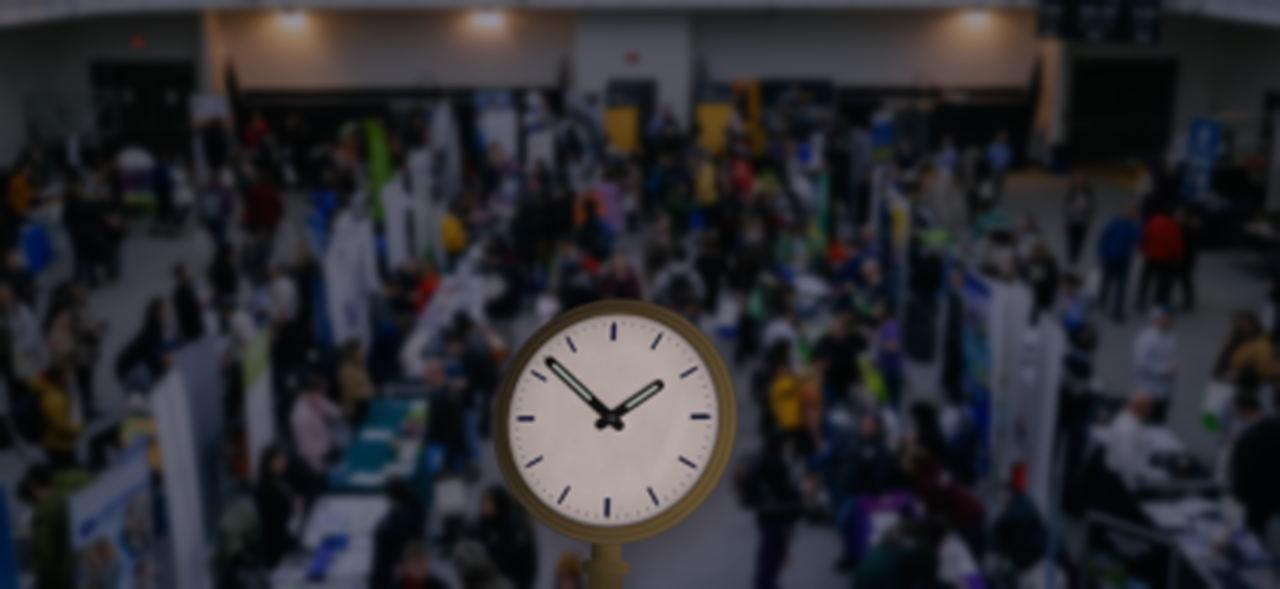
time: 1:52
